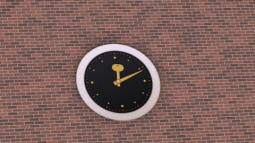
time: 12:11
